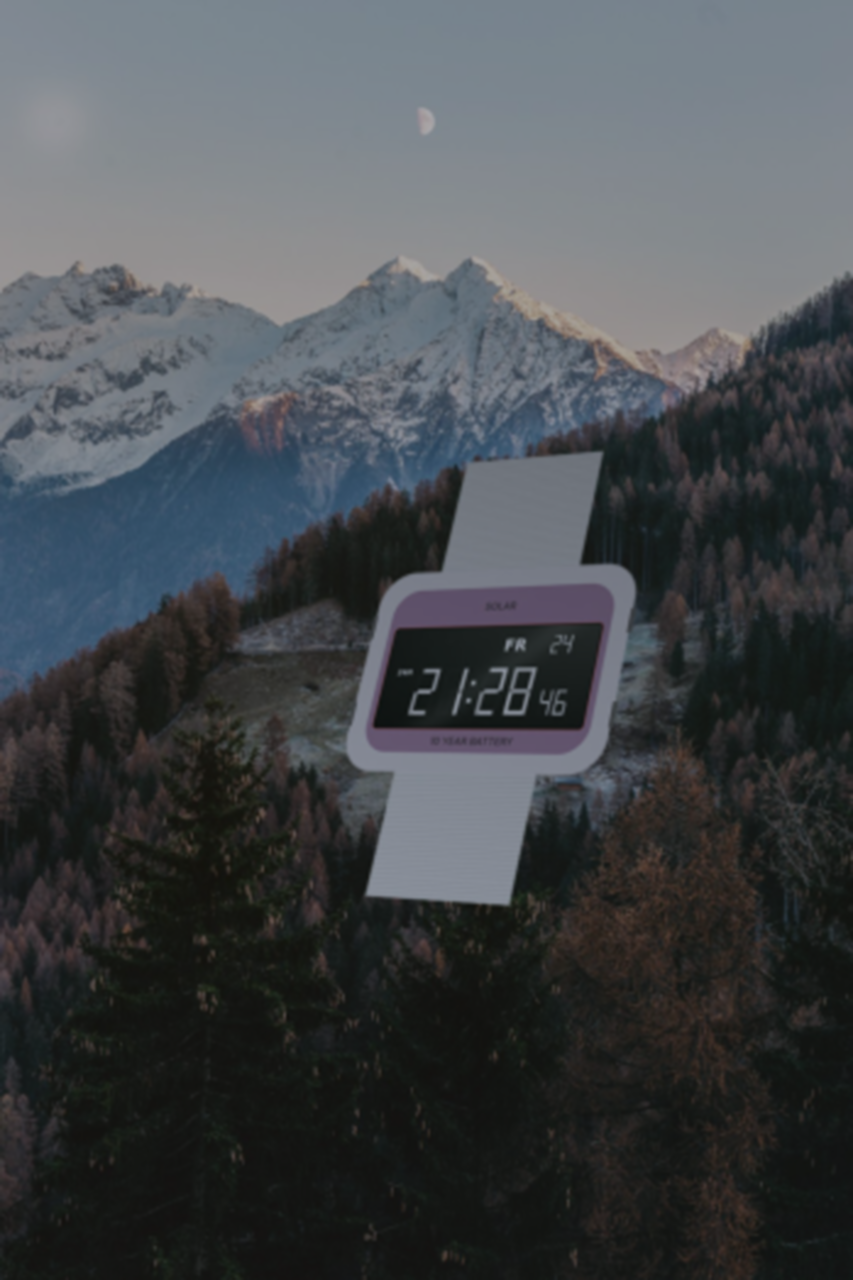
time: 21:28:46
